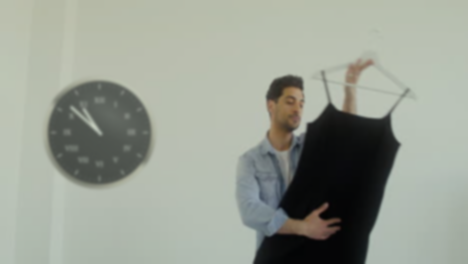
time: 10:52
